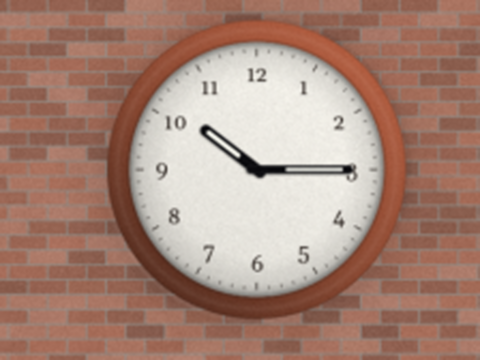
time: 10:15
